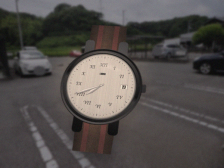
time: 7:41
